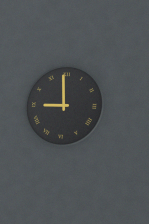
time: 8:59
